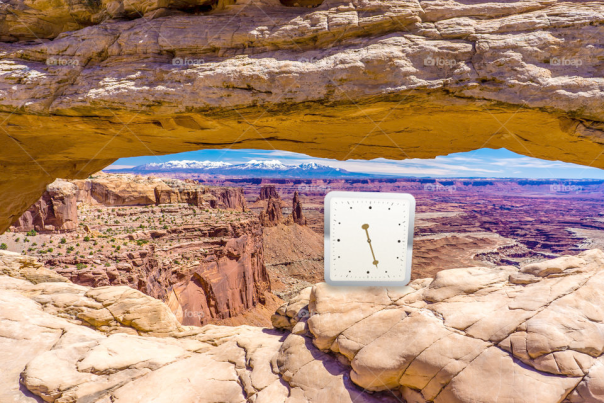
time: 11:27
